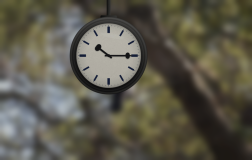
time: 10:15
